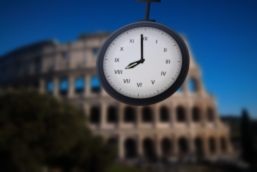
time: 7:59
